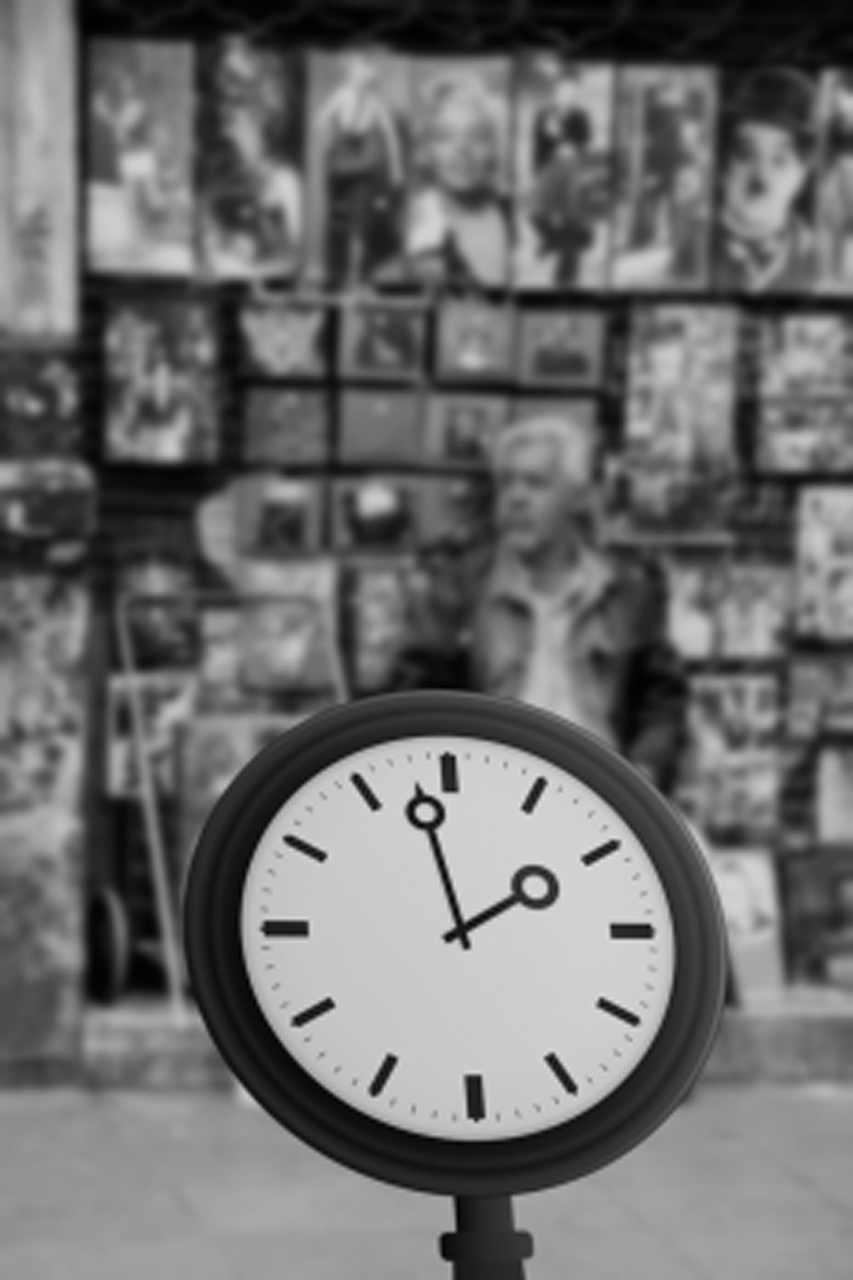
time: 1:58
